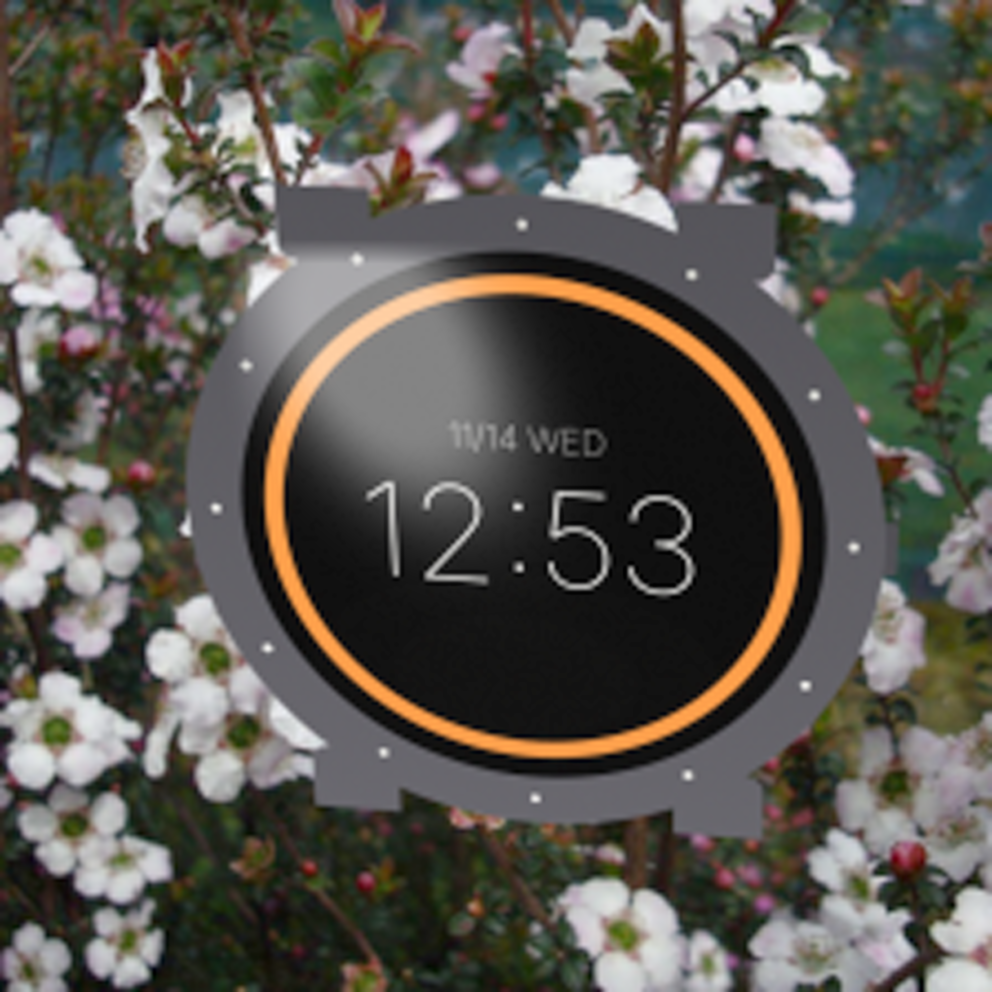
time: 12:53
